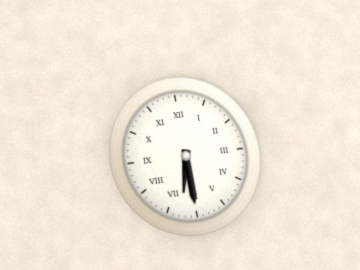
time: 6:30
